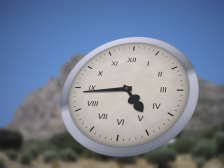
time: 4:44
